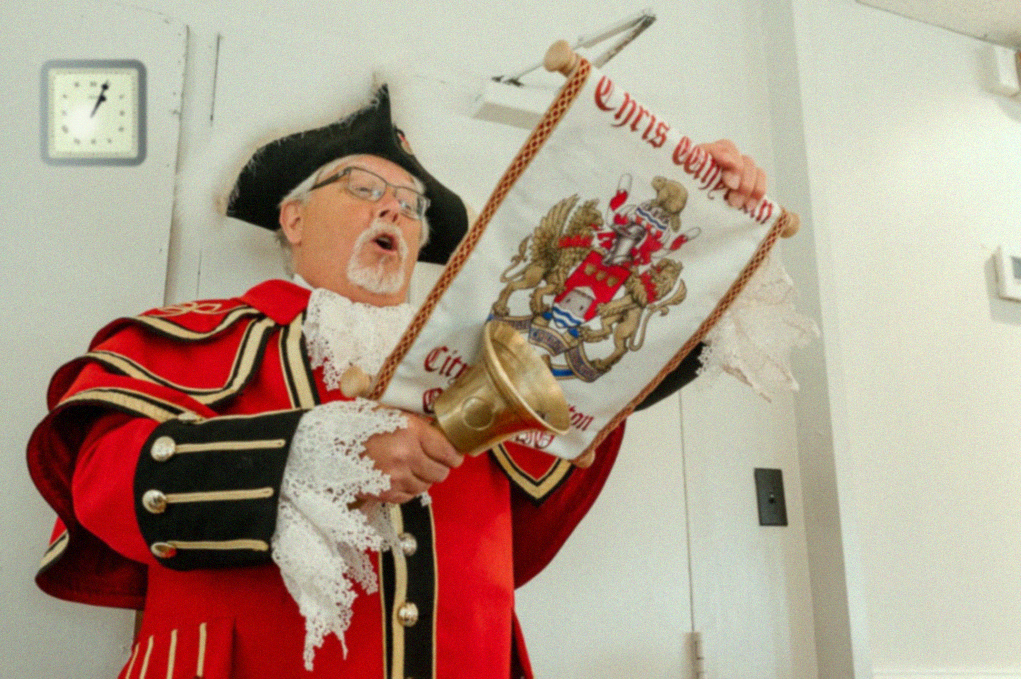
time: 1:04
